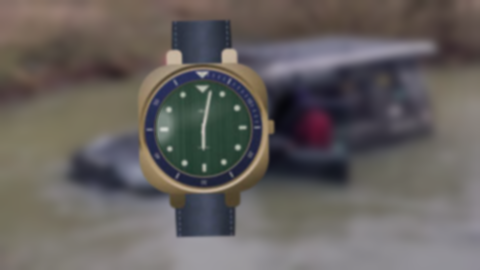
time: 6:02
